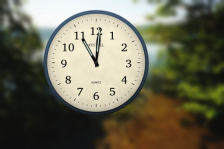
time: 11:01
